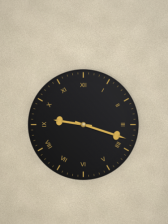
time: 9:18
